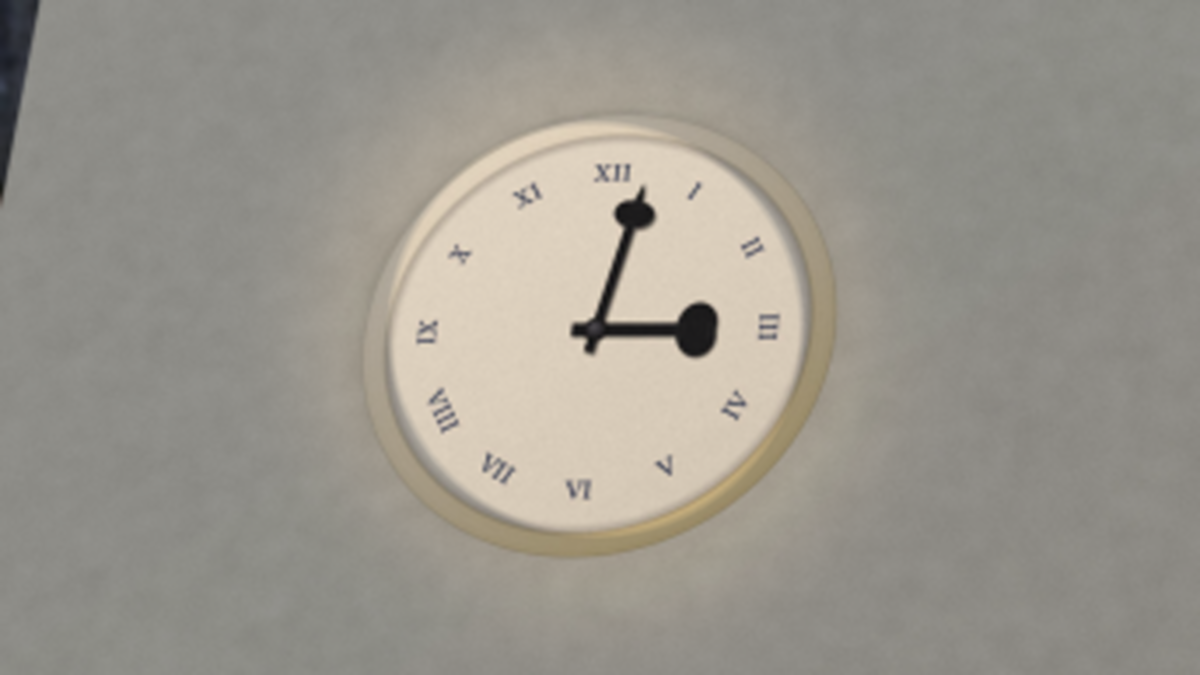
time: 3:02
